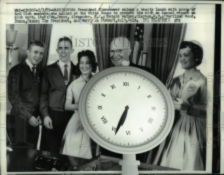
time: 6:34
